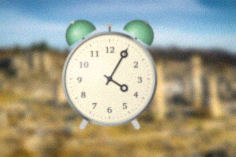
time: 4:05
